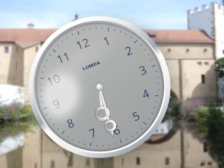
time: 6:31
